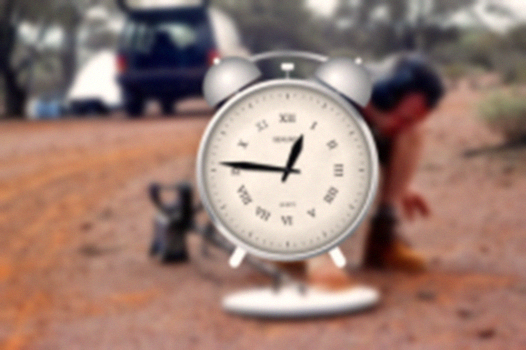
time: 12:46
